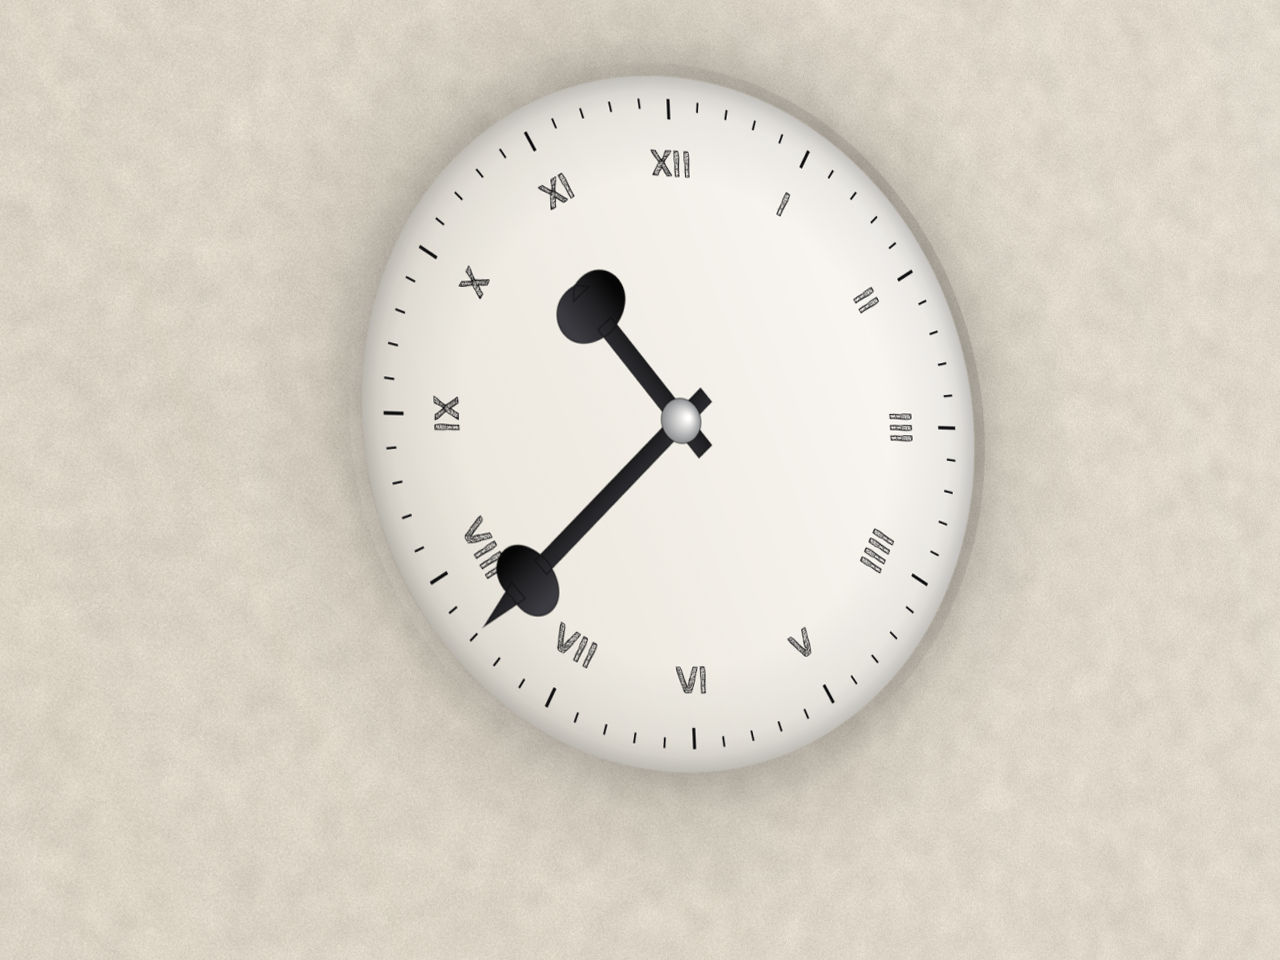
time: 10:38
